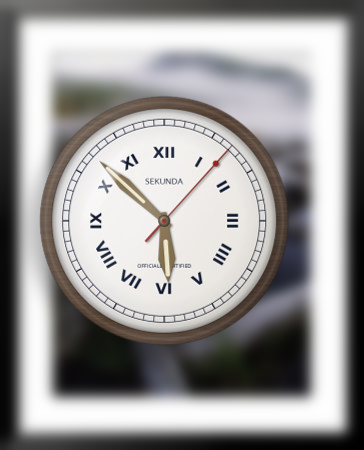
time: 5:52:07
